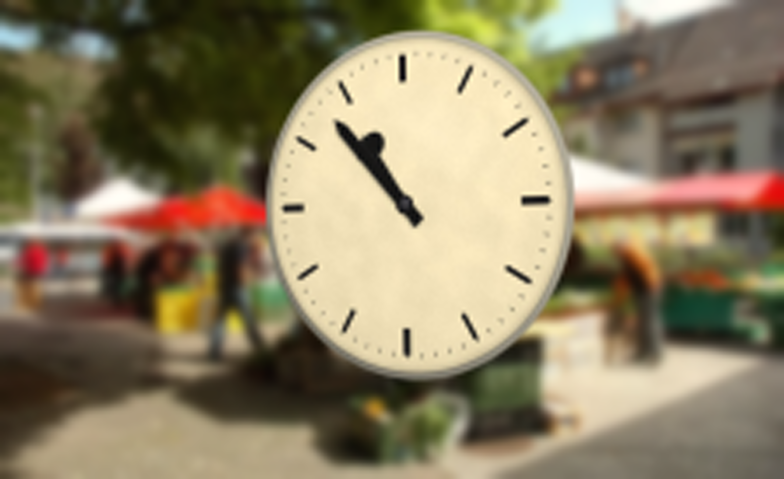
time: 10:53
